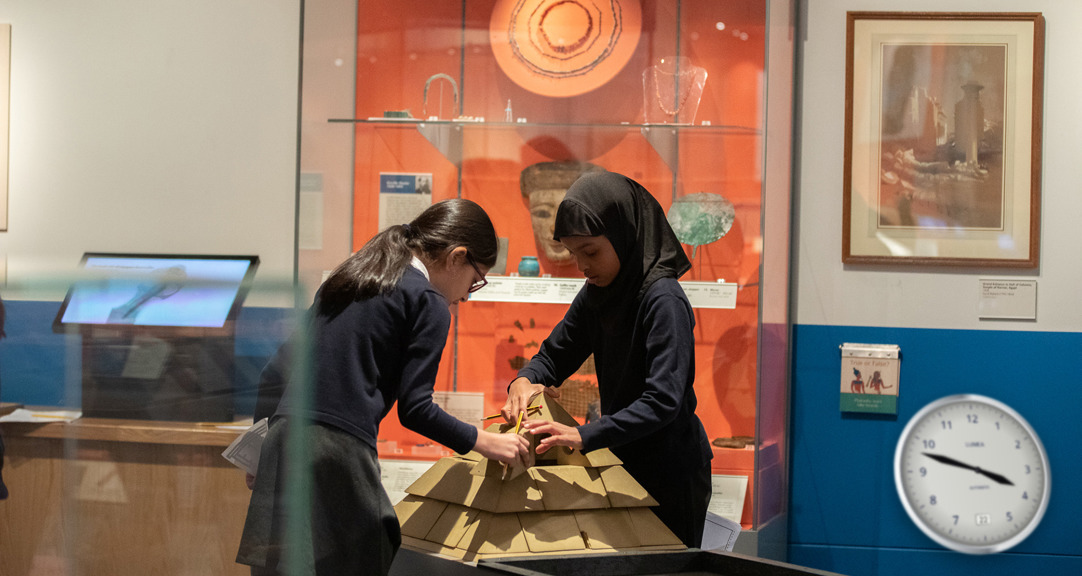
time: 3:48
